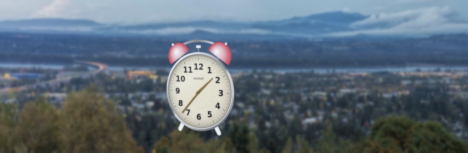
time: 1:37
